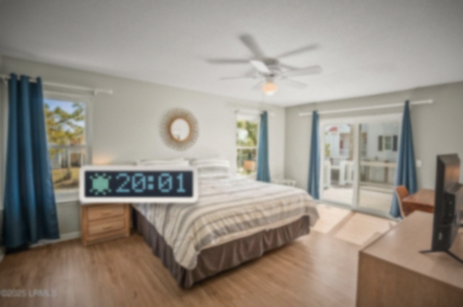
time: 20:01
